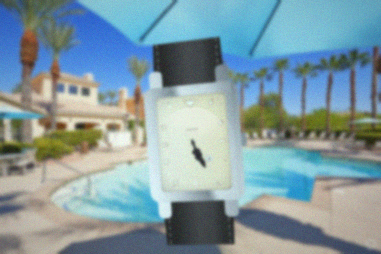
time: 5:26
